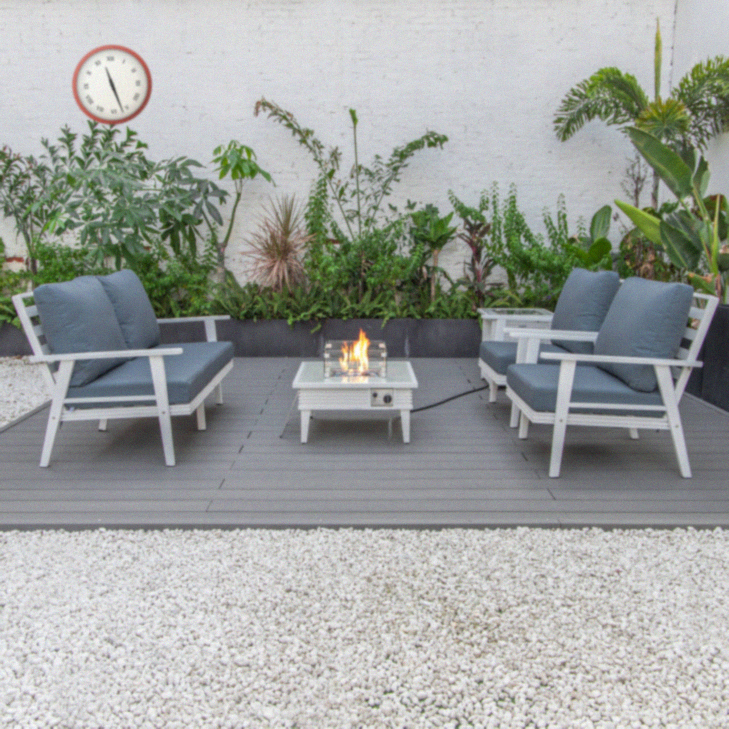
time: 11:27
